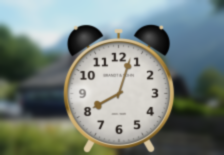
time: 8:03
